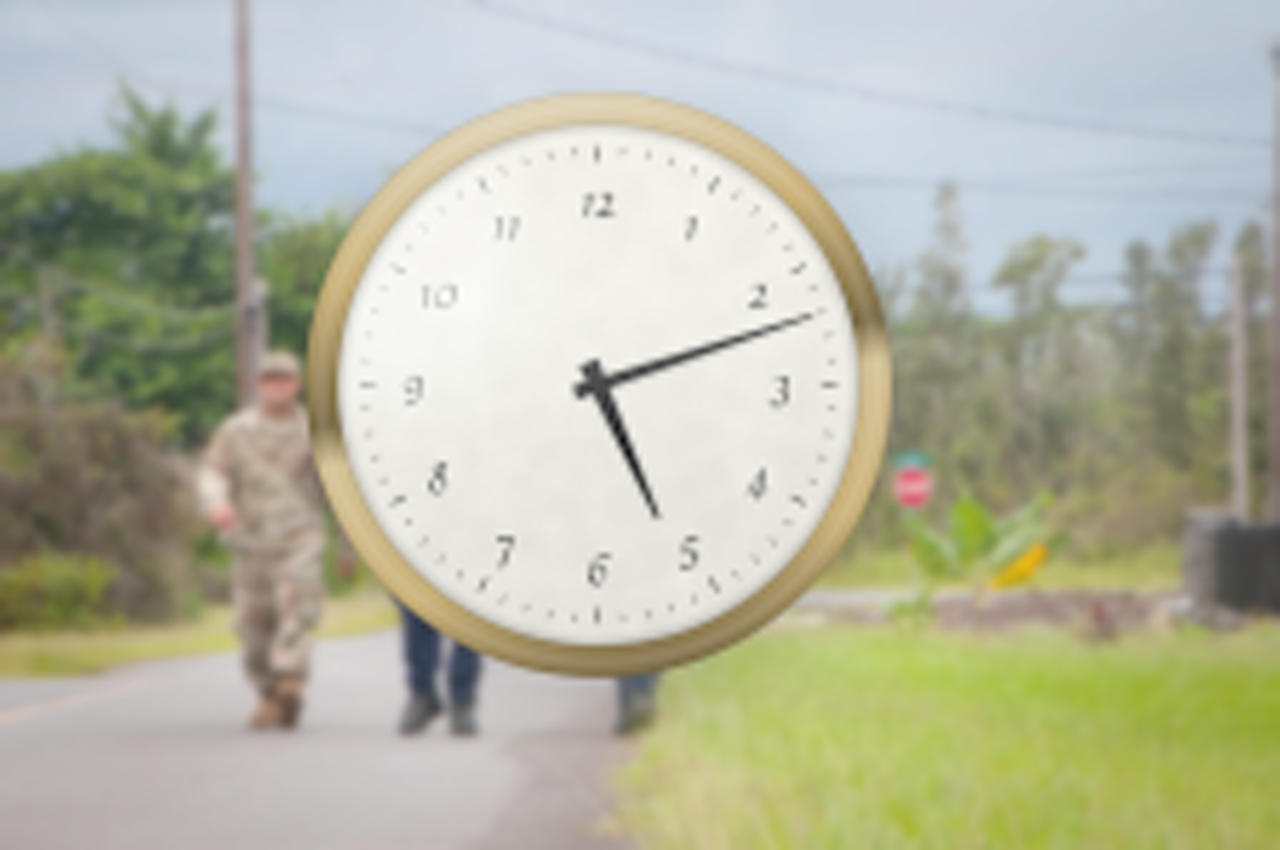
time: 5:12
